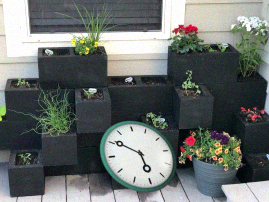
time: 5:51
